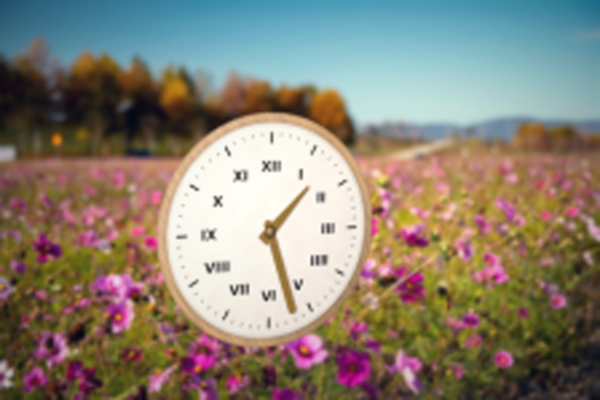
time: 1:27
